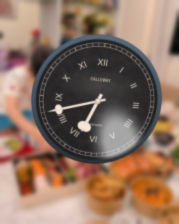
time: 6:42
